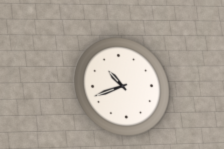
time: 10:42
